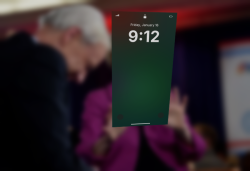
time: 9:12
